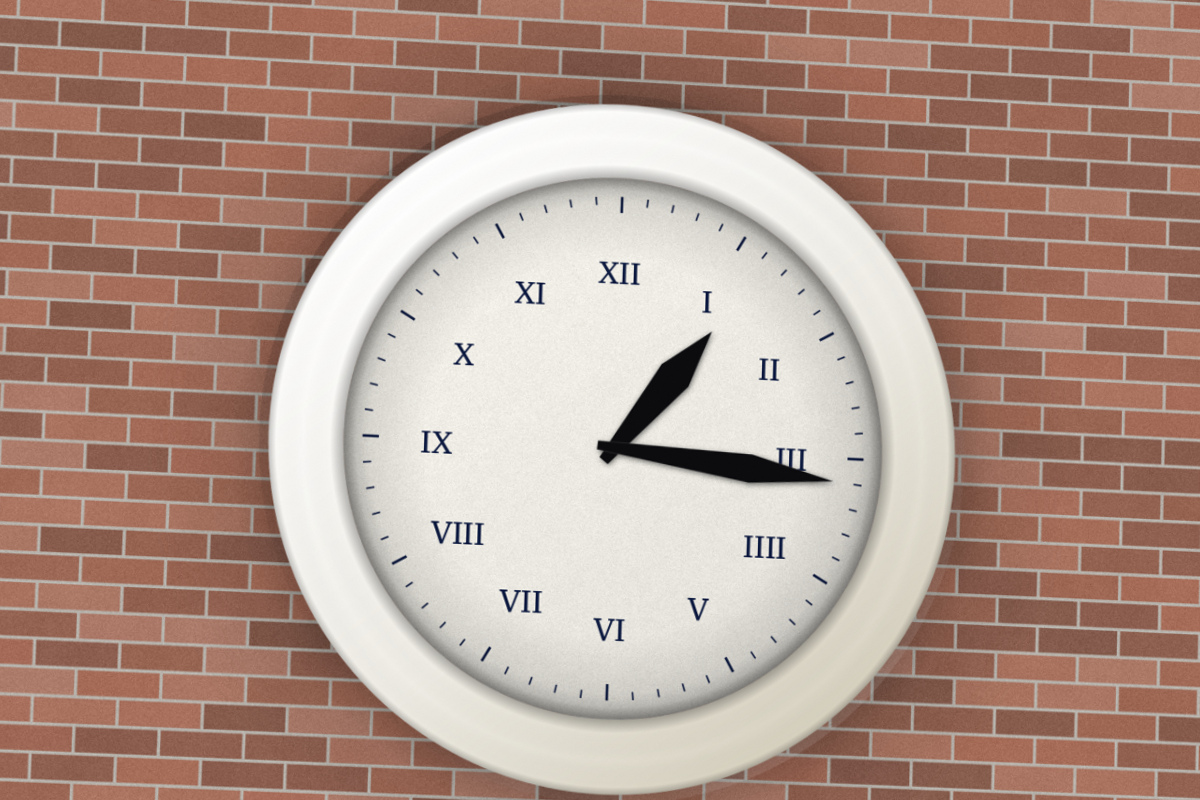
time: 1:16
